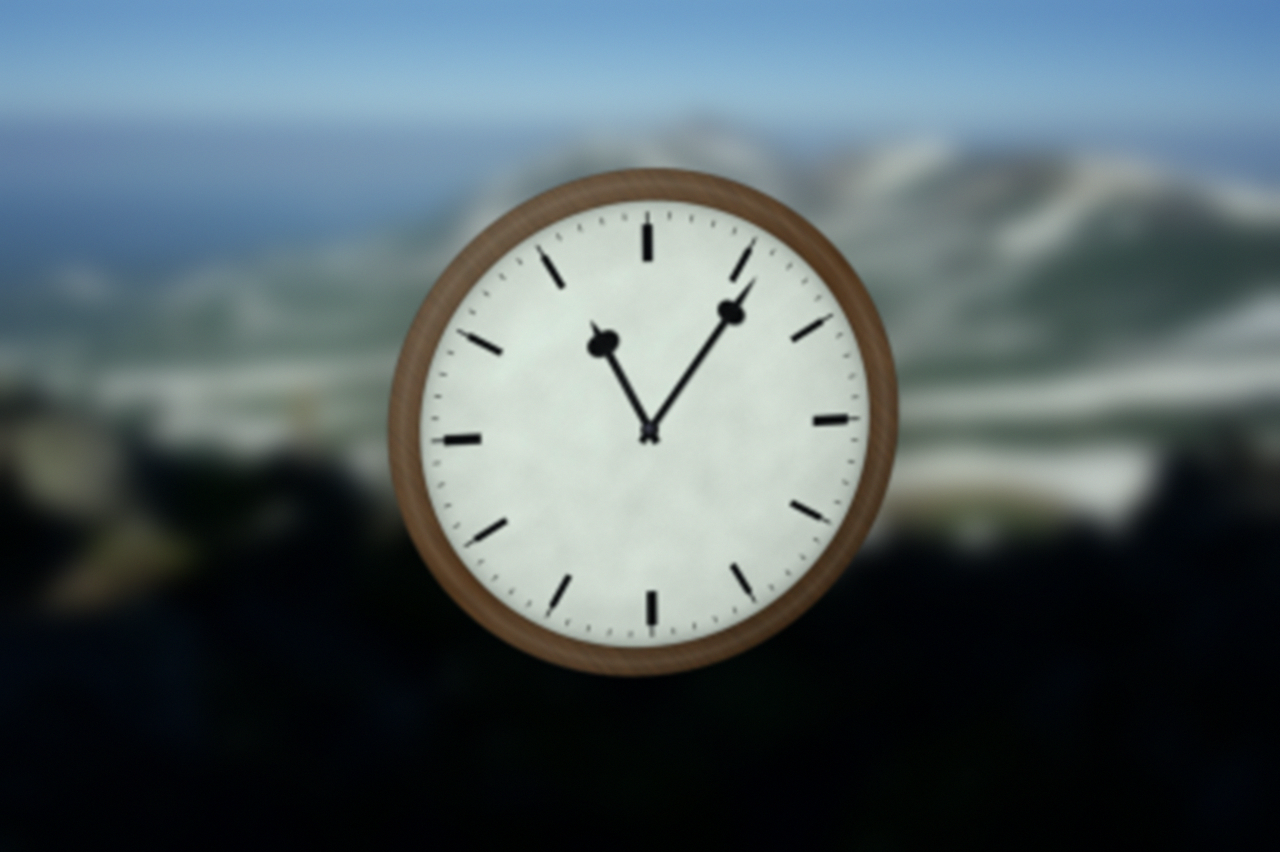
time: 11:06
